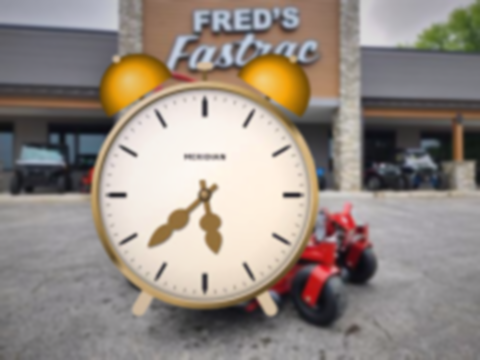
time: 5:38
